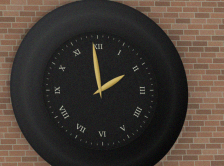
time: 1:59
